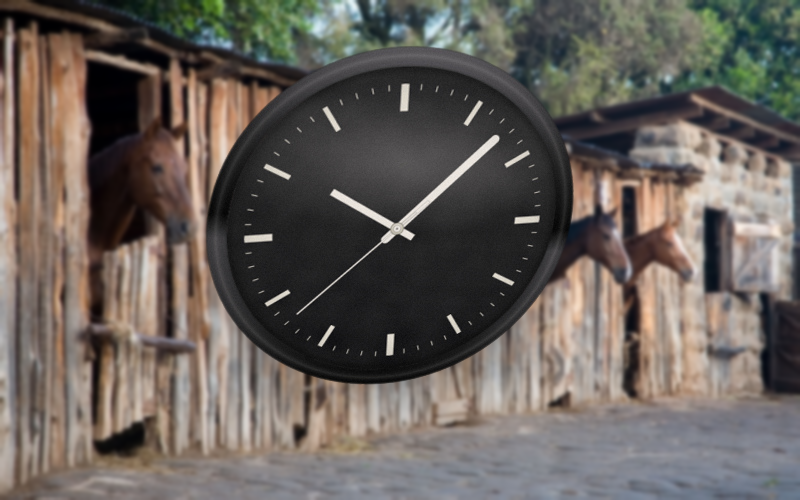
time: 10:07:38
